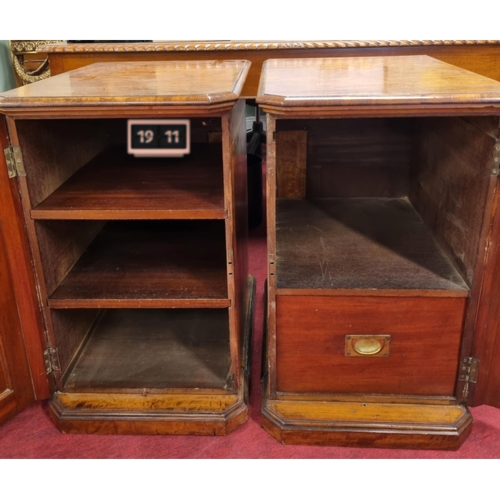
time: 19:11
